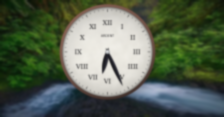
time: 6:26
